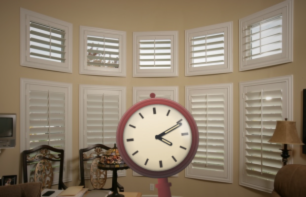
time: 4:11
